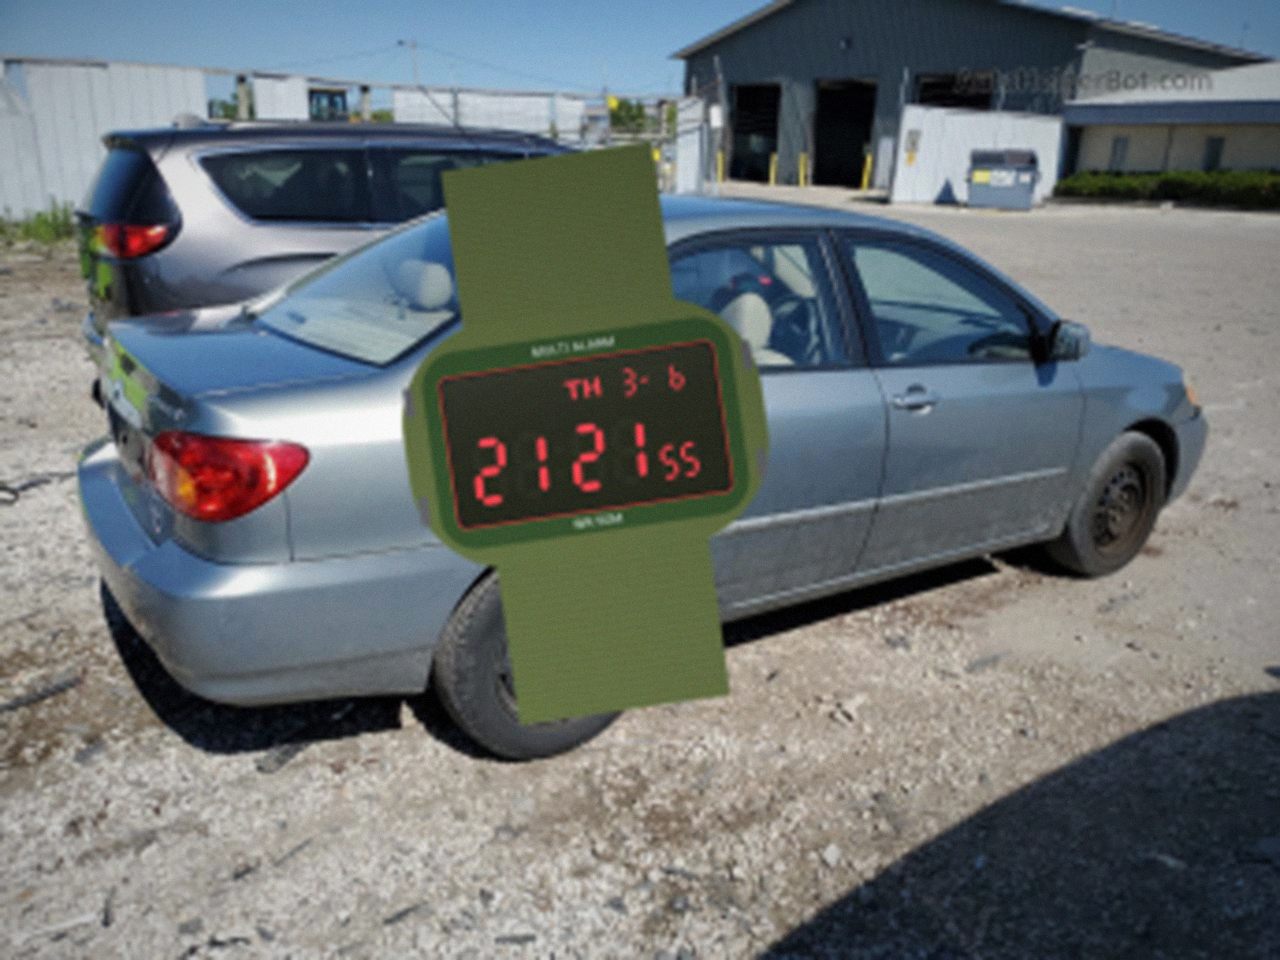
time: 21:21:55
